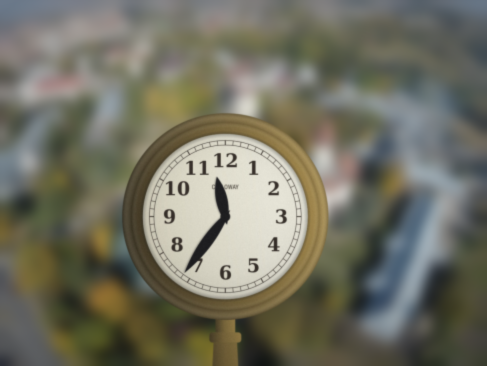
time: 11:36
